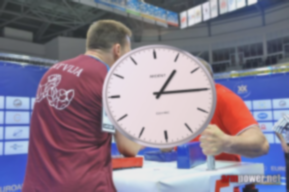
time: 1:15
